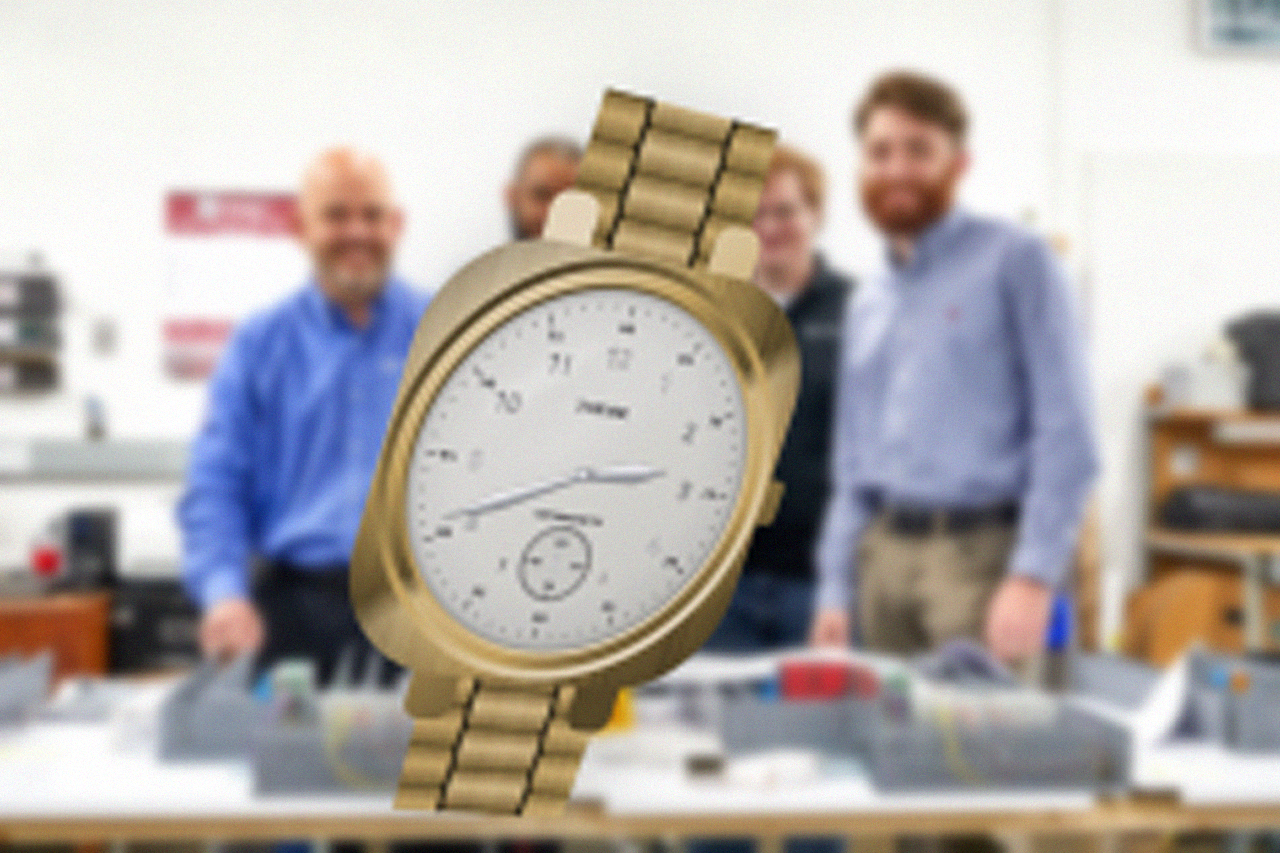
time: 2:41
